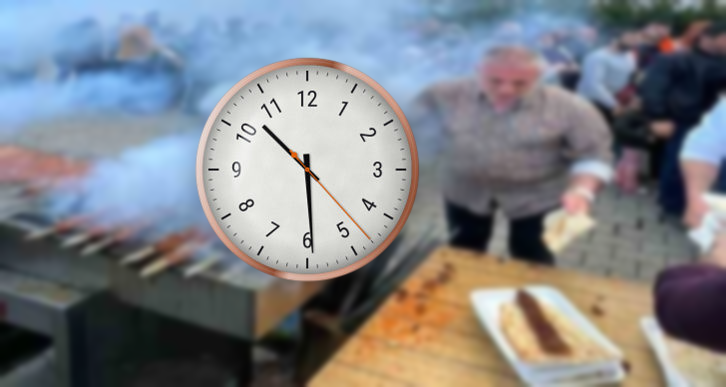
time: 10:29:23
